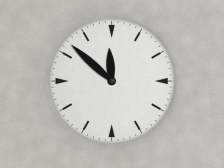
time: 11:52
